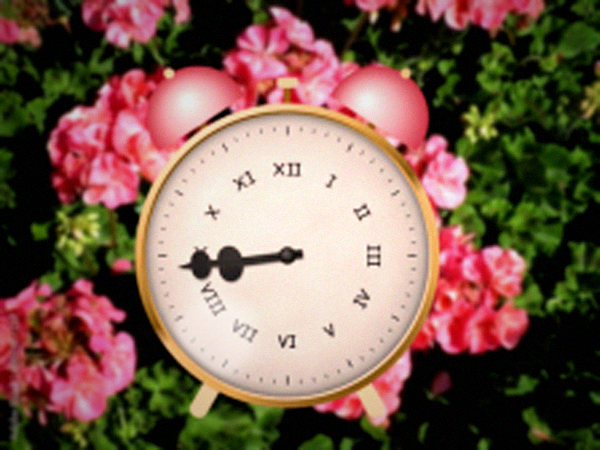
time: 8:44
